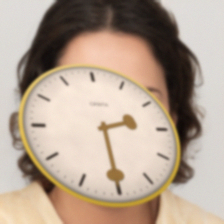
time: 2:30
